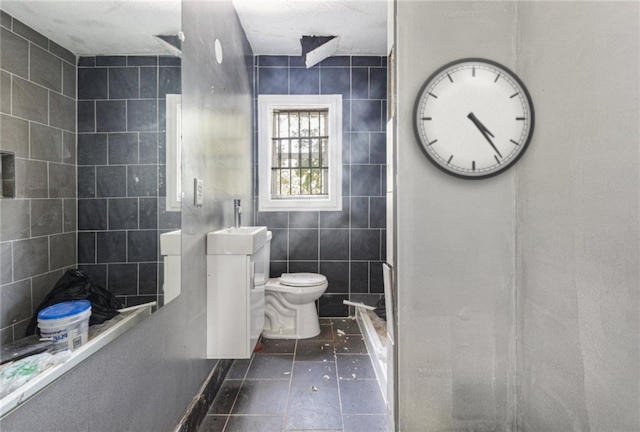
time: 4:24
